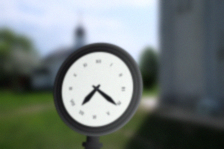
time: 7:21
